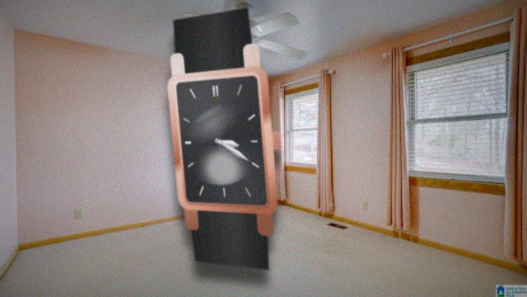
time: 3:20
